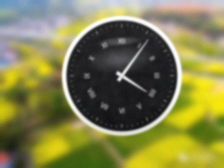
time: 4:06
